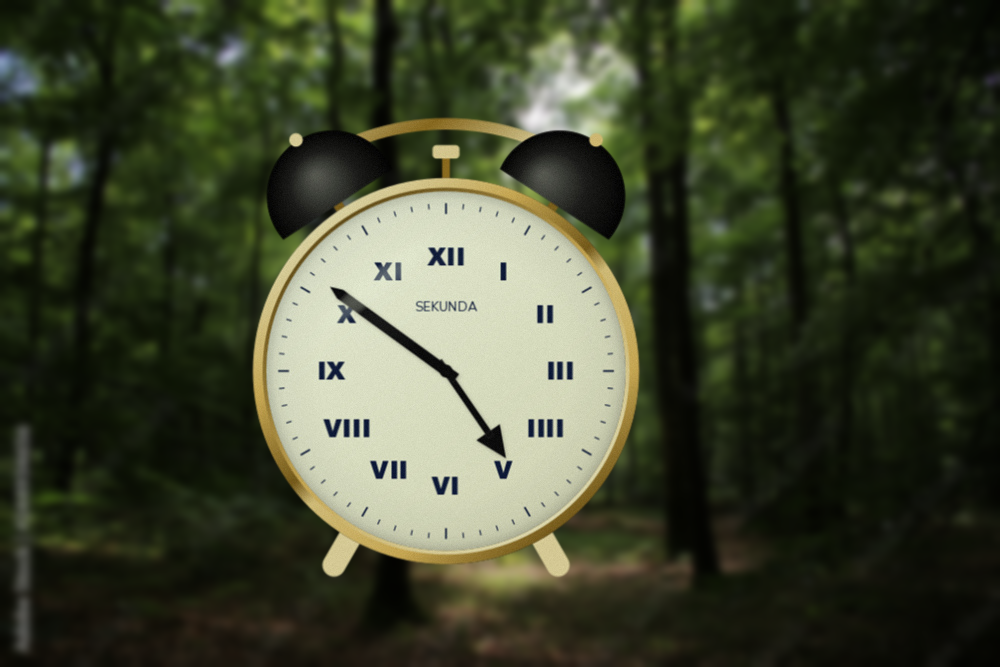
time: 4:51
